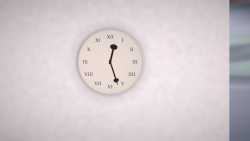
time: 12:27
